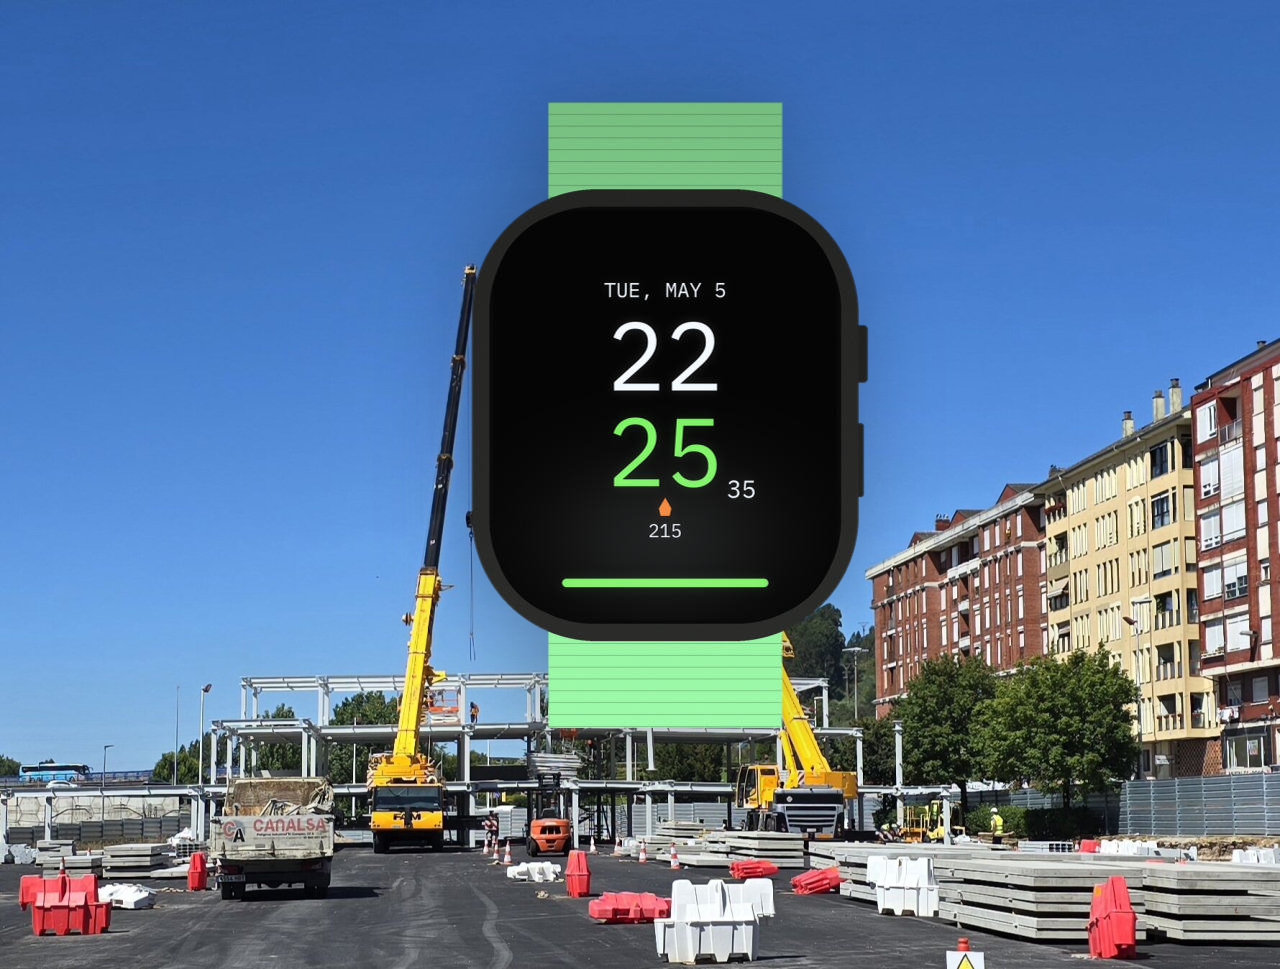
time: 22:25:35
